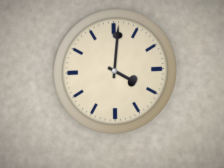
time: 4:01
